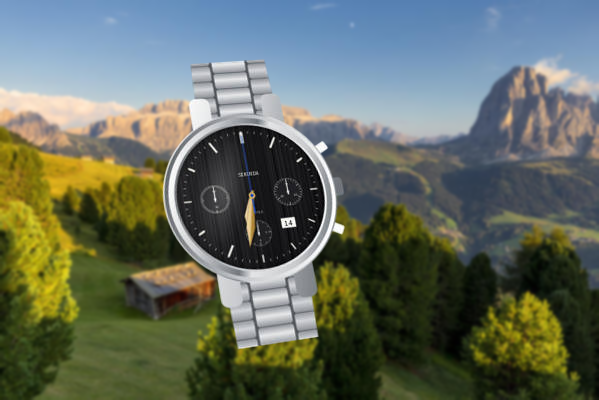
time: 6:32
